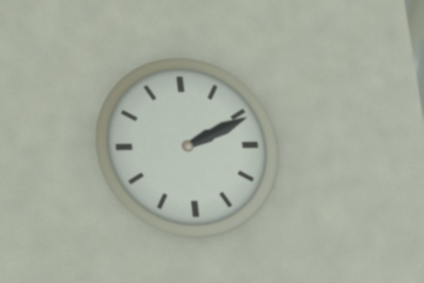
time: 2:11
